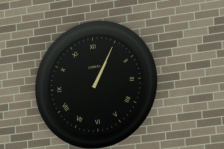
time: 1:05
